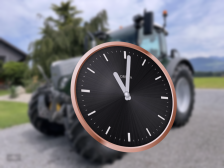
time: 11:01
